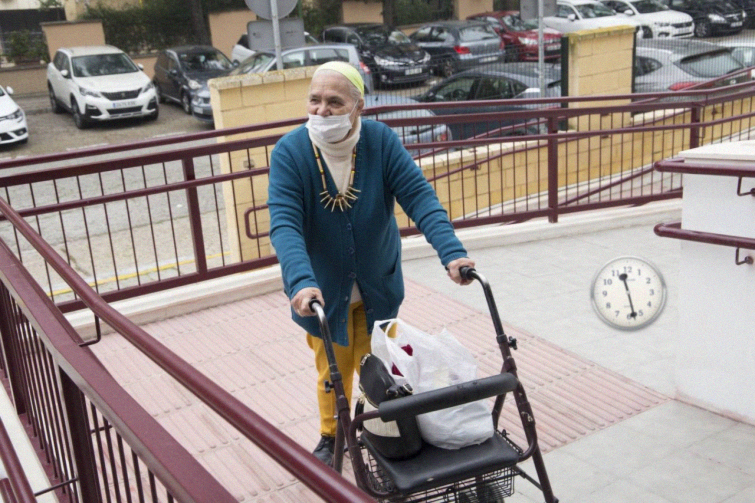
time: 11:28
